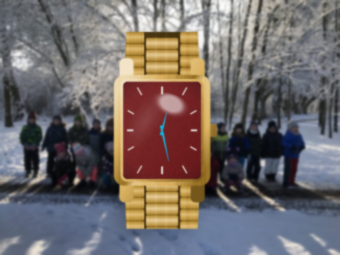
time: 12:28
